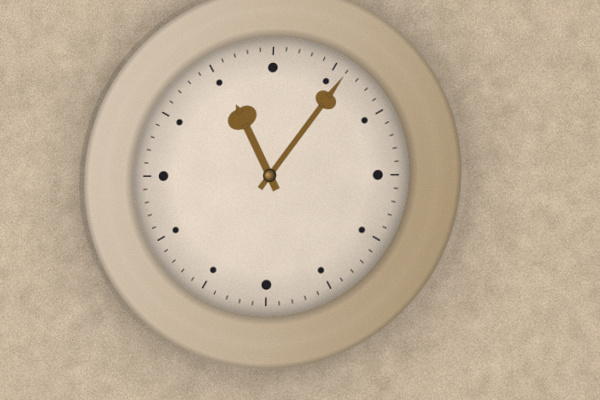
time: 11:06
